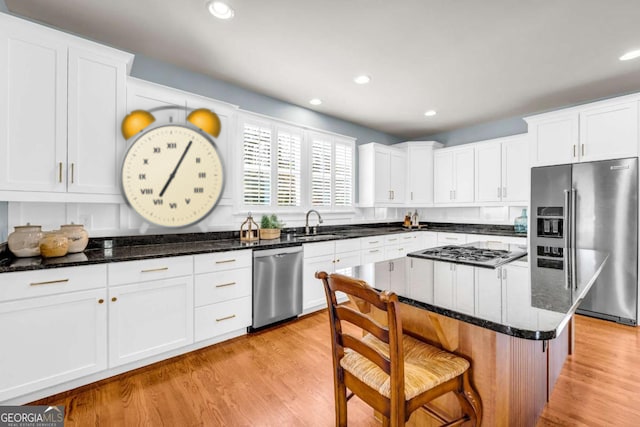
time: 7:05
